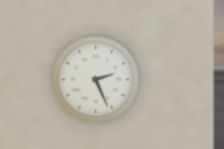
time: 2:26
